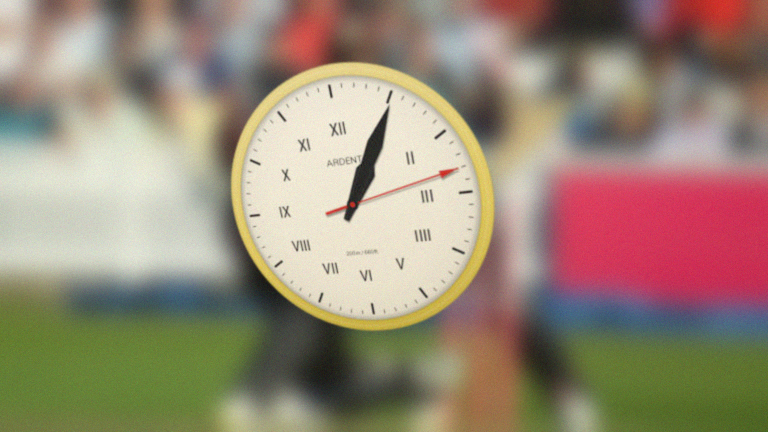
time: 1:05:13
